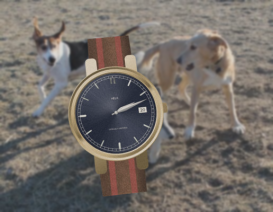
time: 2:12
